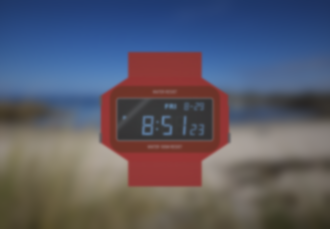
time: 8:51
